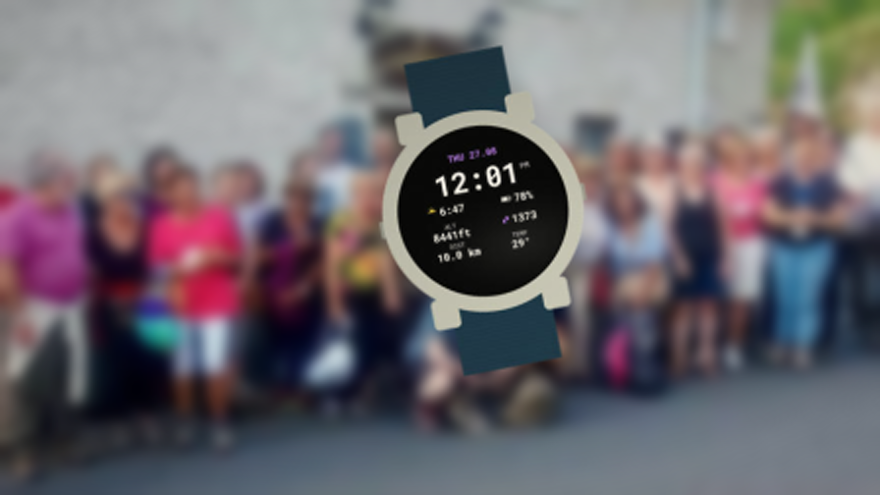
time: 12:01
